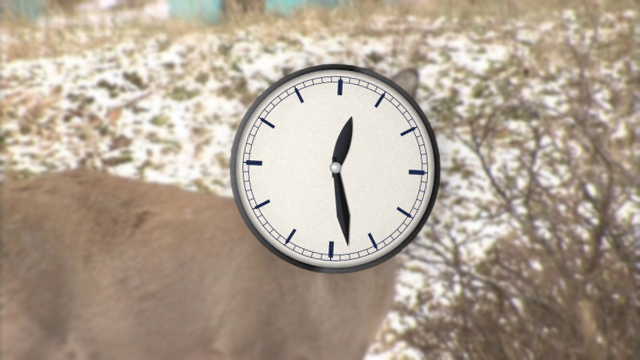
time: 12:28
